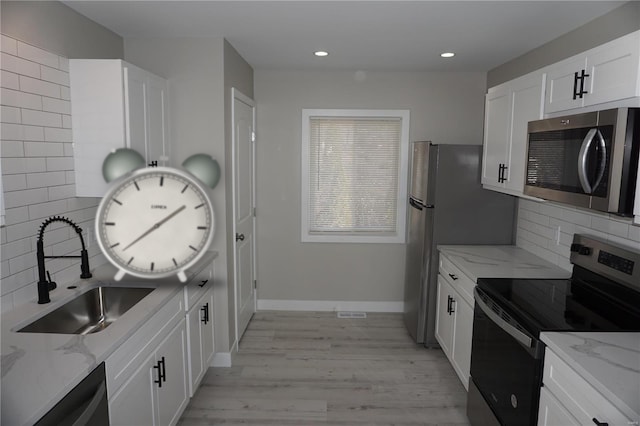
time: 1:38
